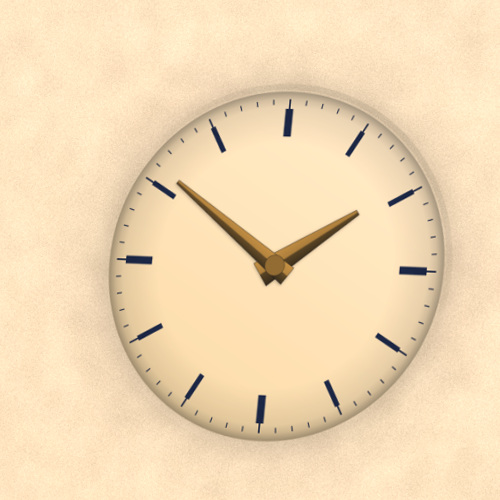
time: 1:51
